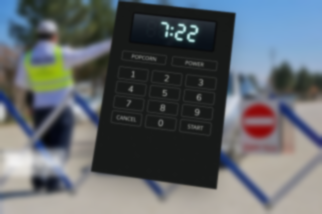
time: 7:22
